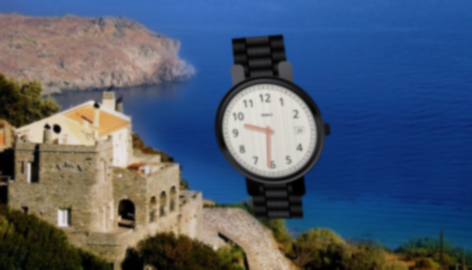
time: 9:31
